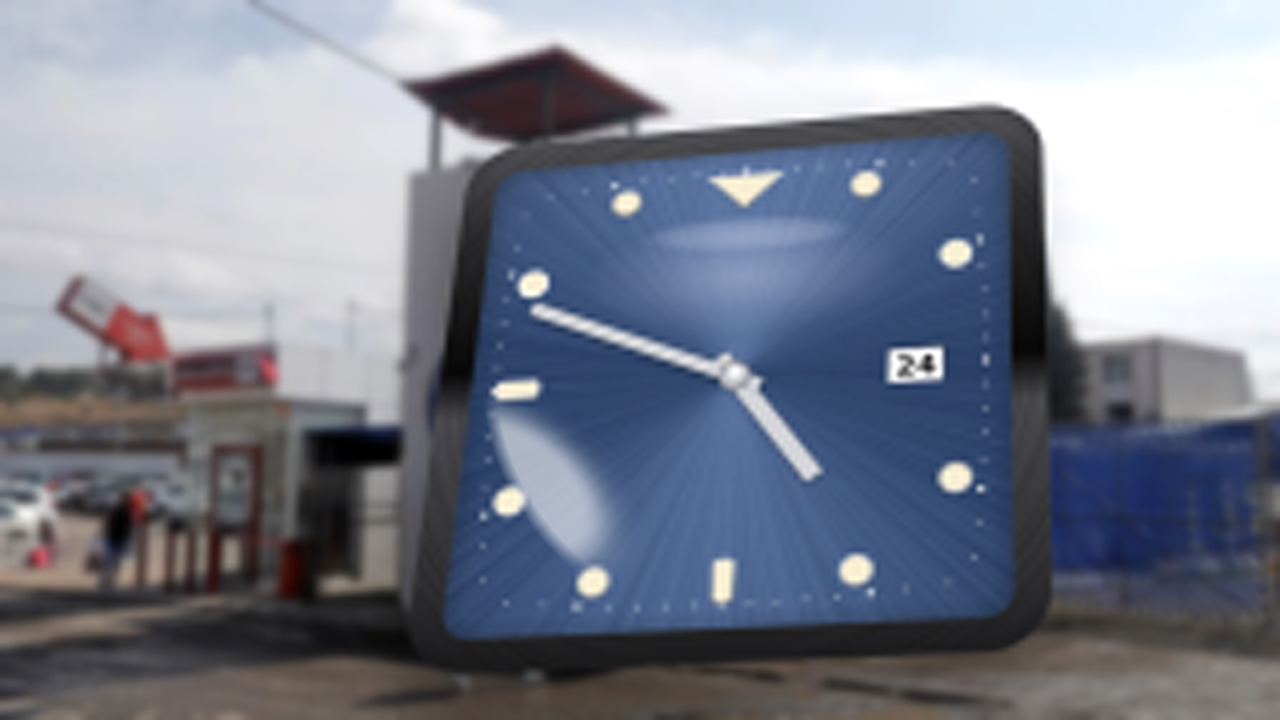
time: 4:49
